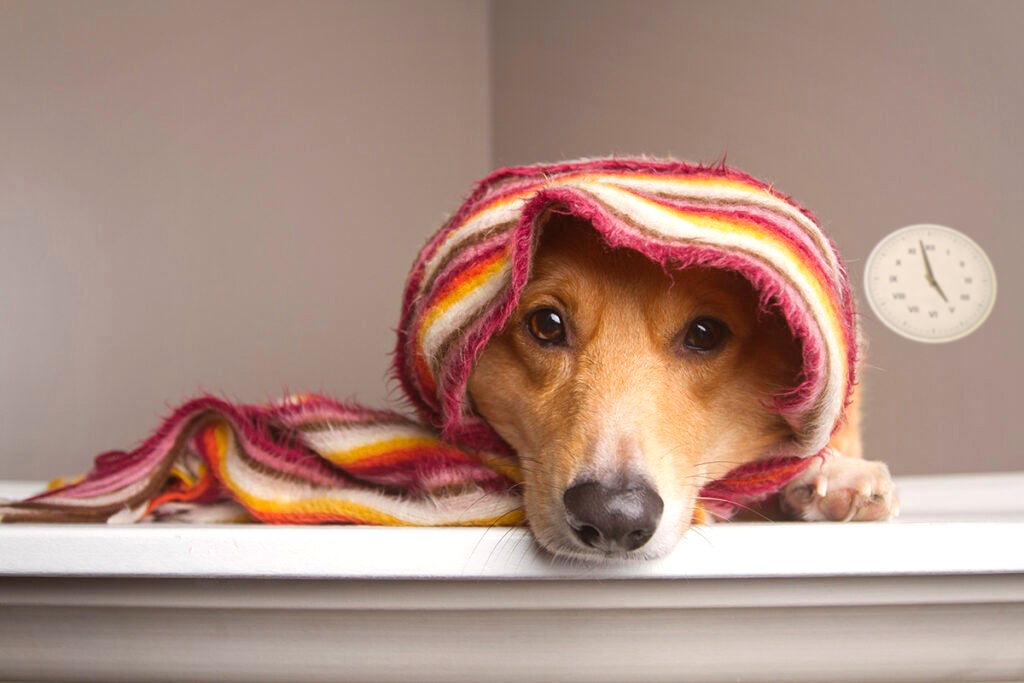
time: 4:58
